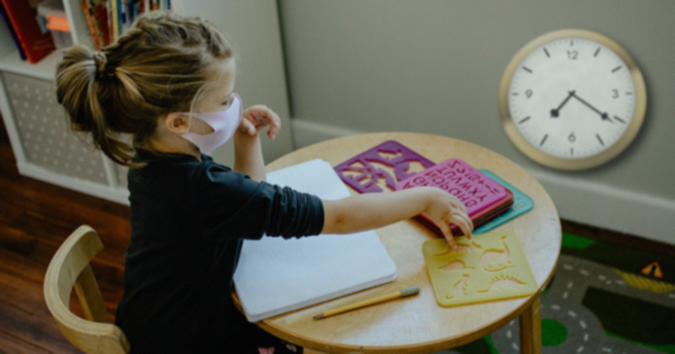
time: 7:21
